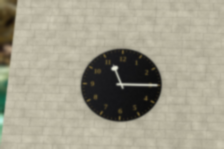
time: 11:15
